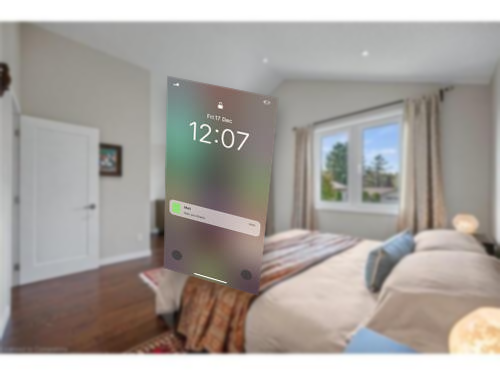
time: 12:07
